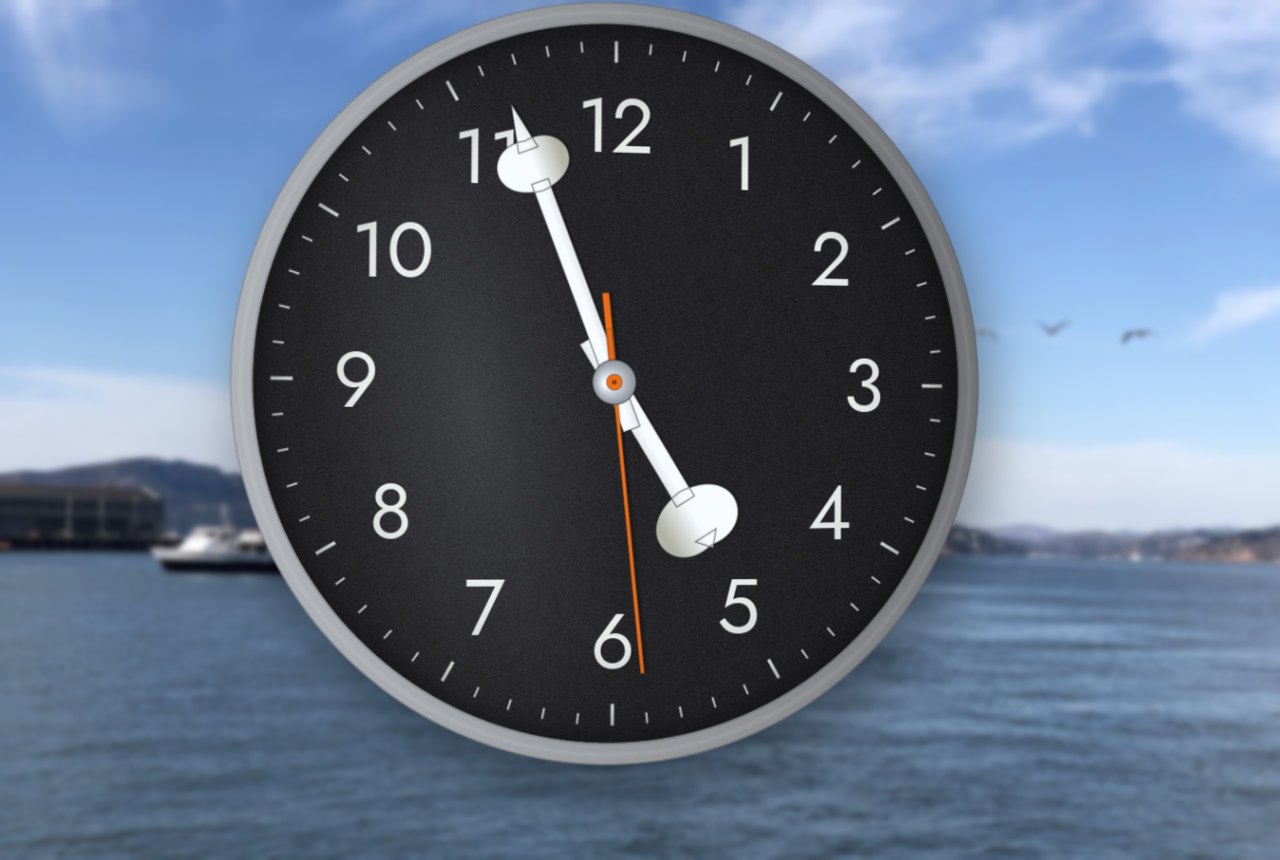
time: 4:56:29
